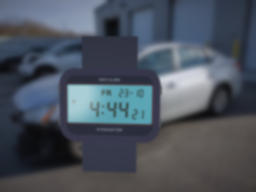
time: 4:44
